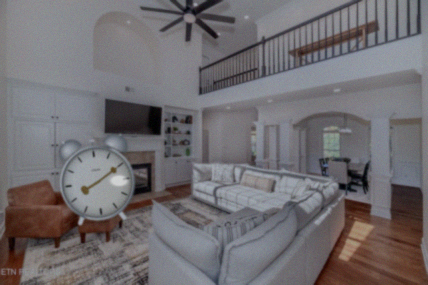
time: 8:10
